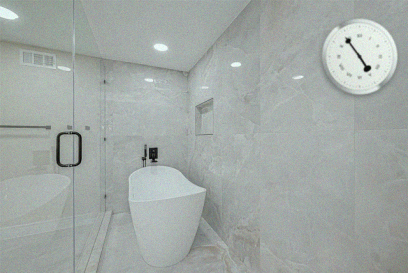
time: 4:54
